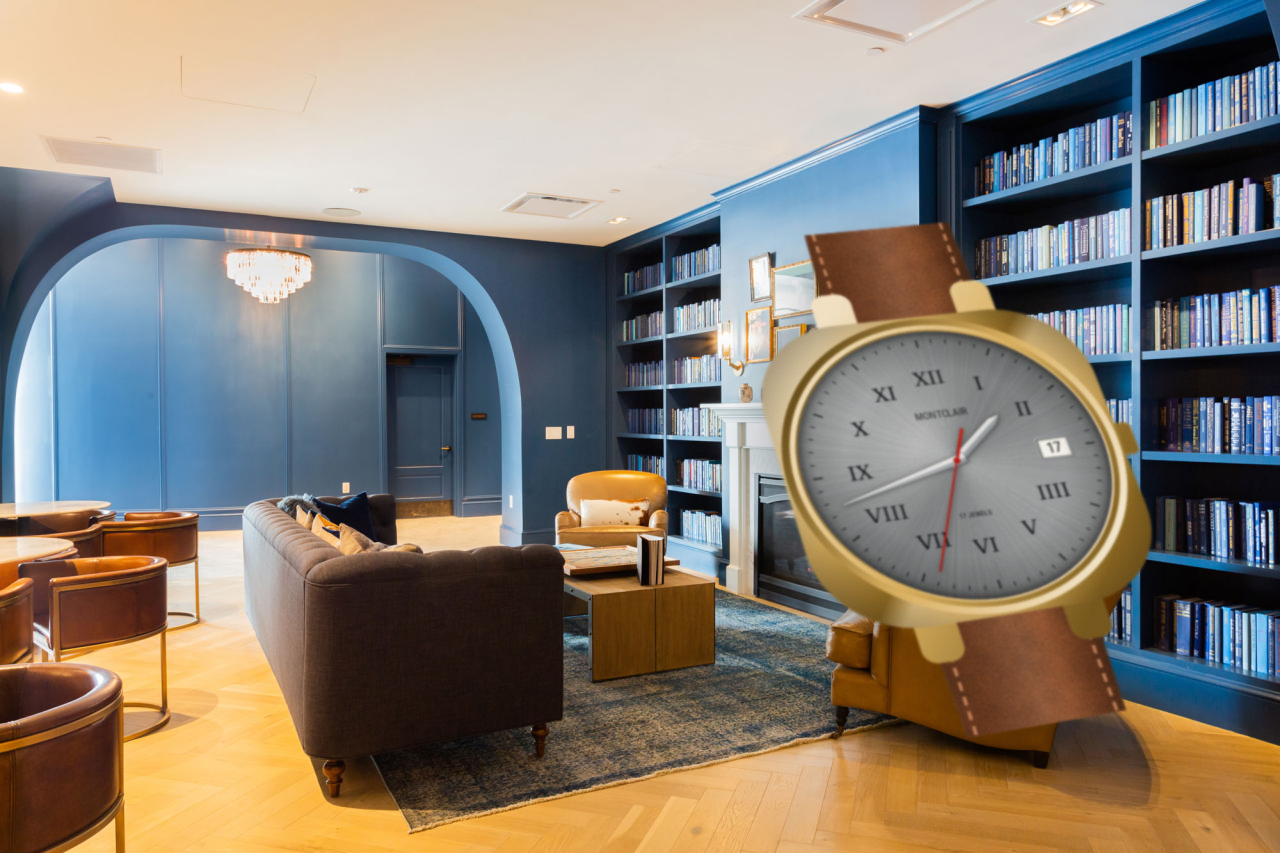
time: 1:42:34
